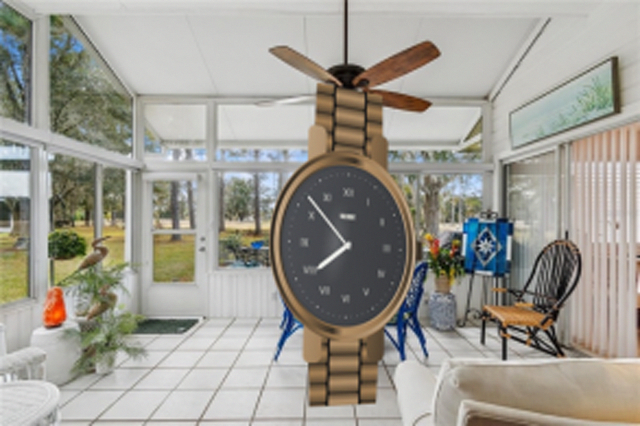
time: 7:52
